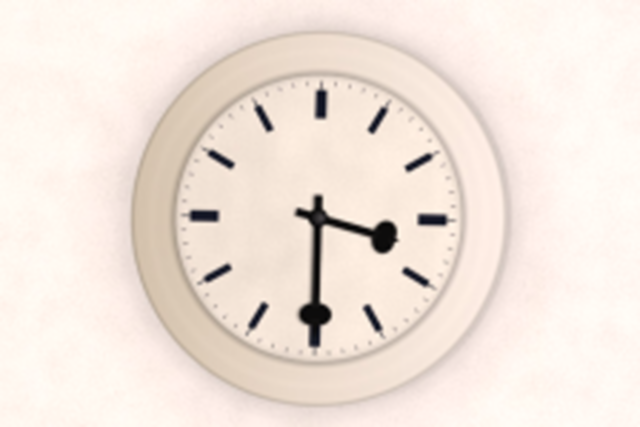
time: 3:30
